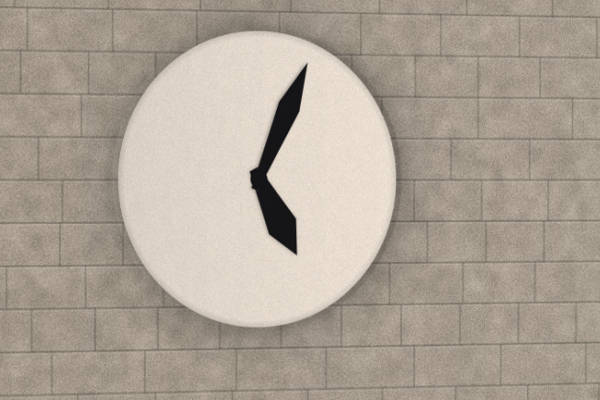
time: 5:04
